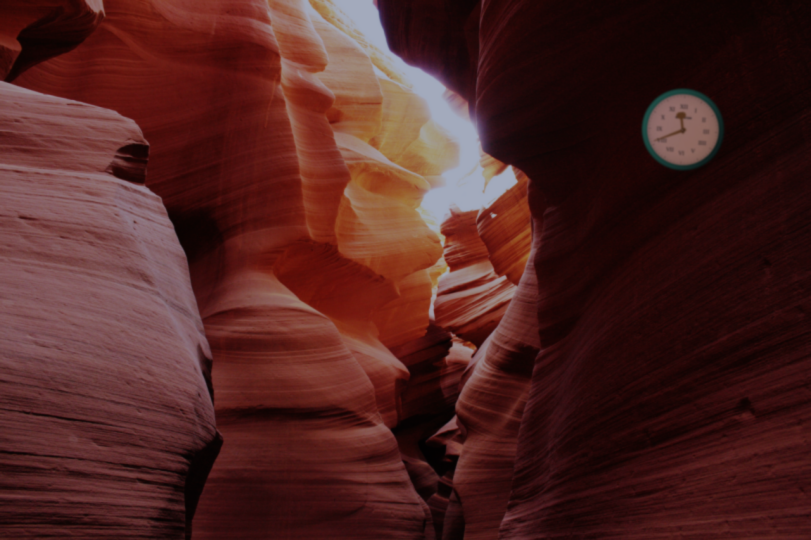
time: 11:41
